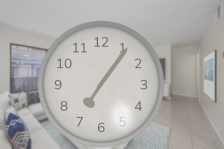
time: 7:06
